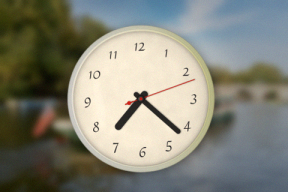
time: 7:22:12
